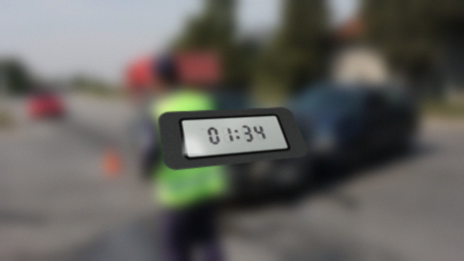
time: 1:34
